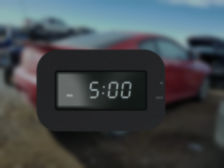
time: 5:00
